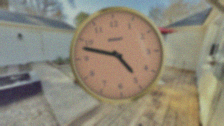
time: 4:48
